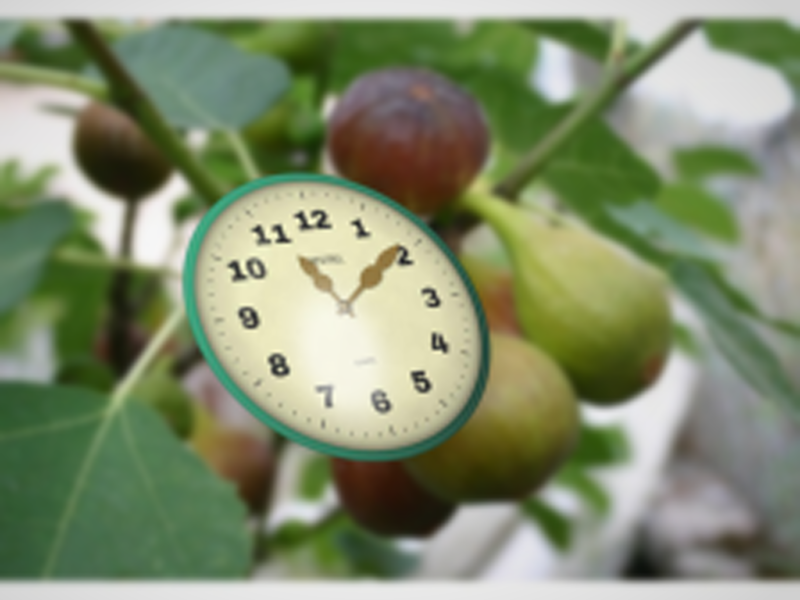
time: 11:09
